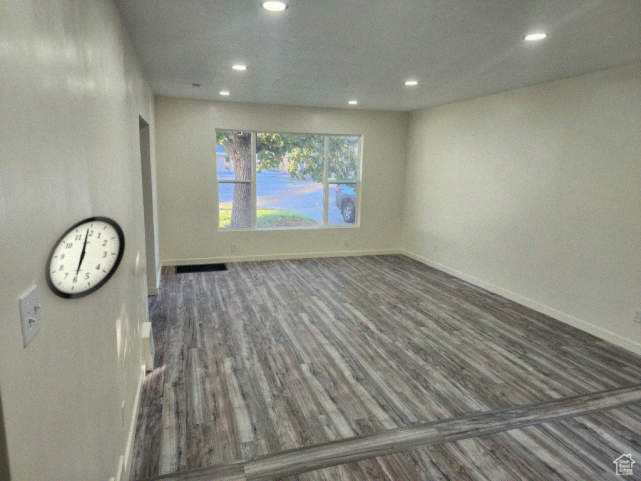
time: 5:59
